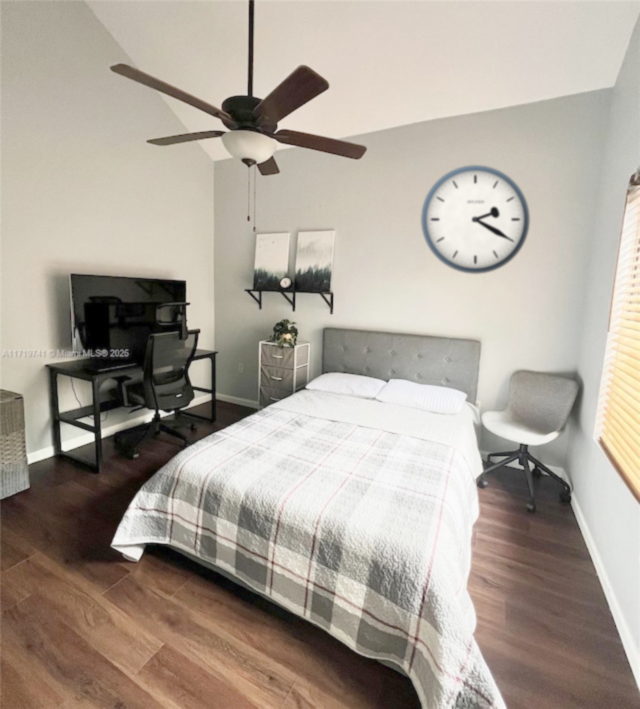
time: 2:20
